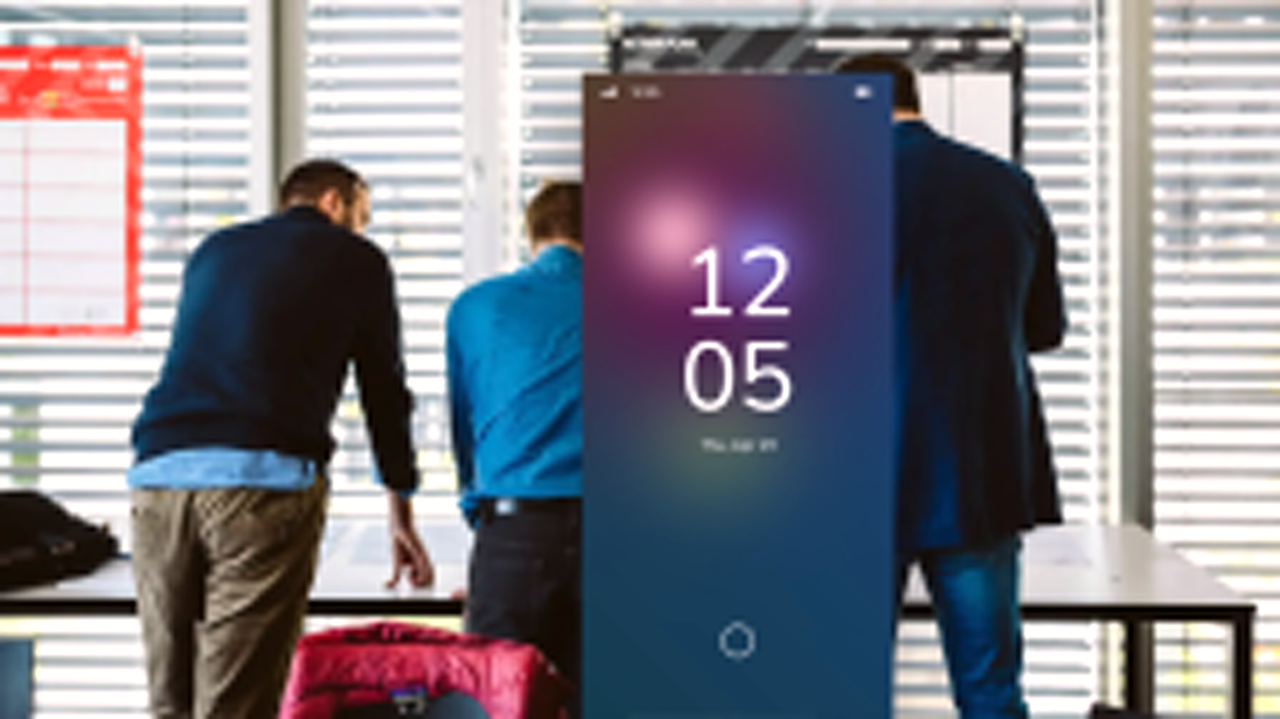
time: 12:05
